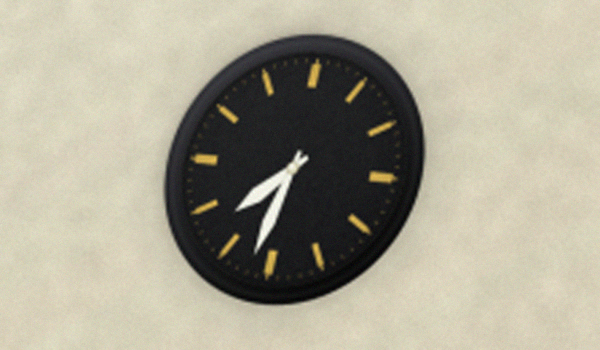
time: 7:32
